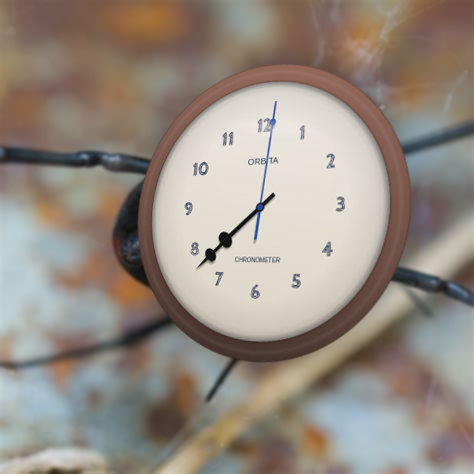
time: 7:38:01
